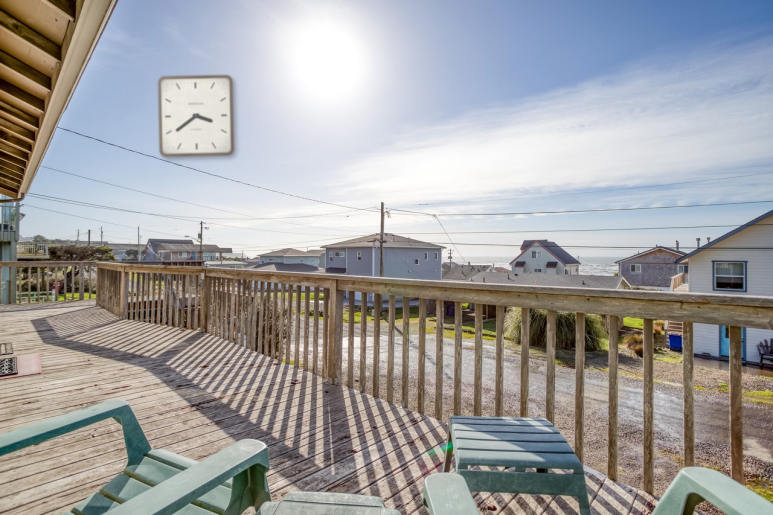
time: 3:39
